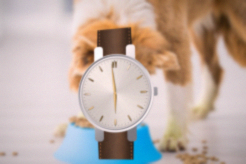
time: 5:59
